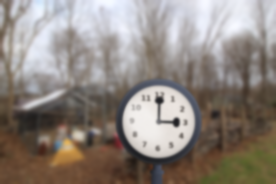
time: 3:00
